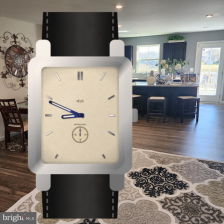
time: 8:49
